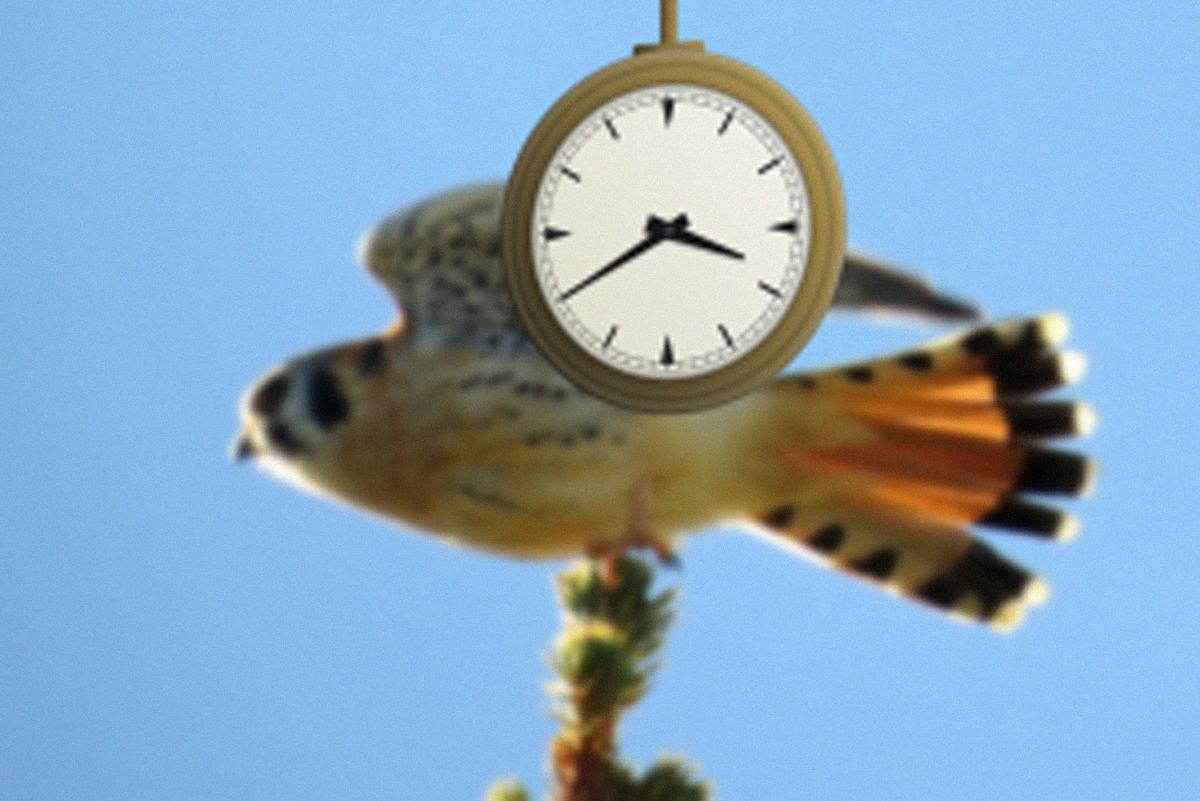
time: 3:40
